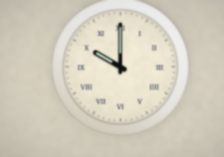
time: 10:00
